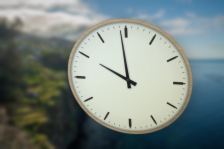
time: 9:59
